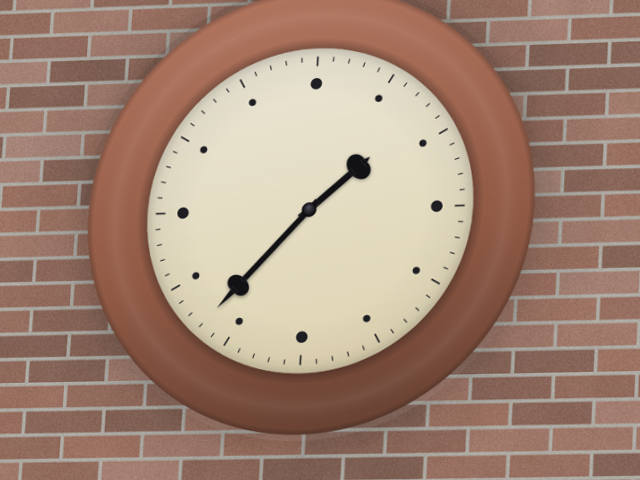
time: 1:37
